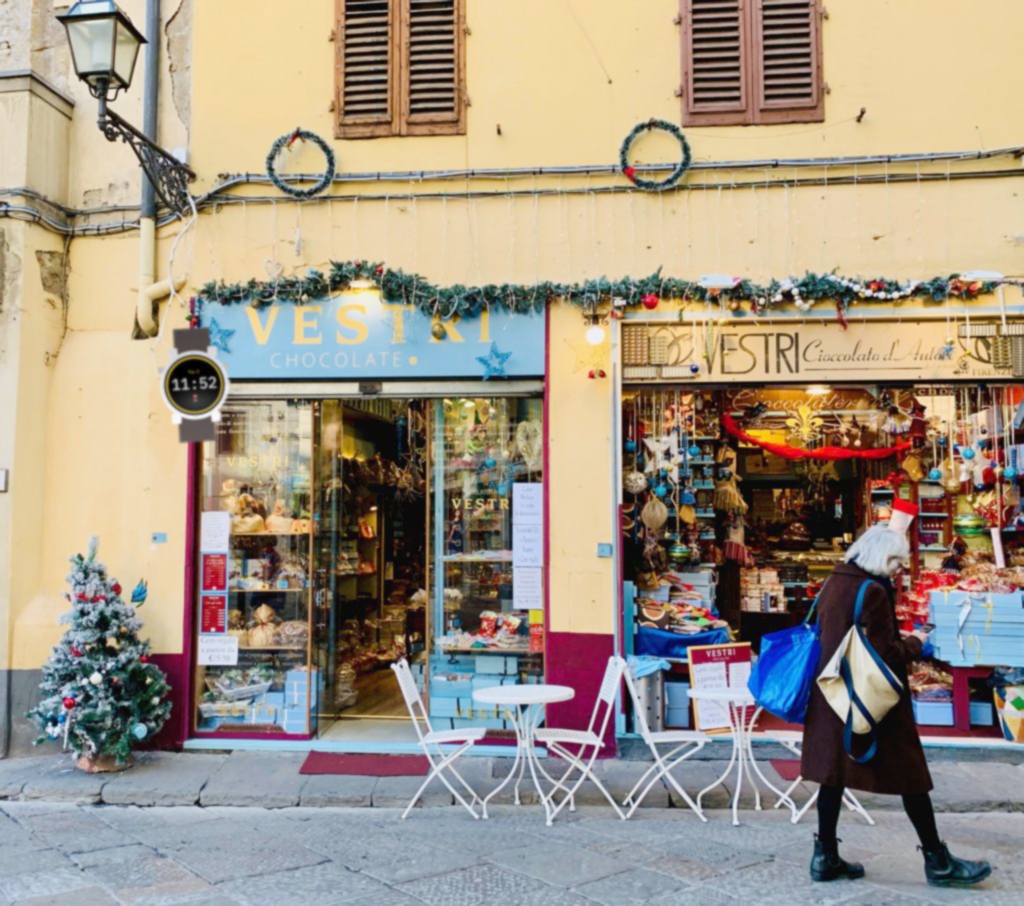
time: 11:52
